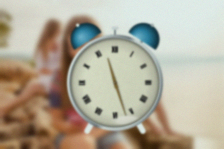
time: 11:27
